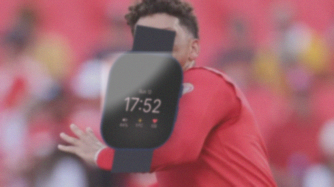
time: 17:52
